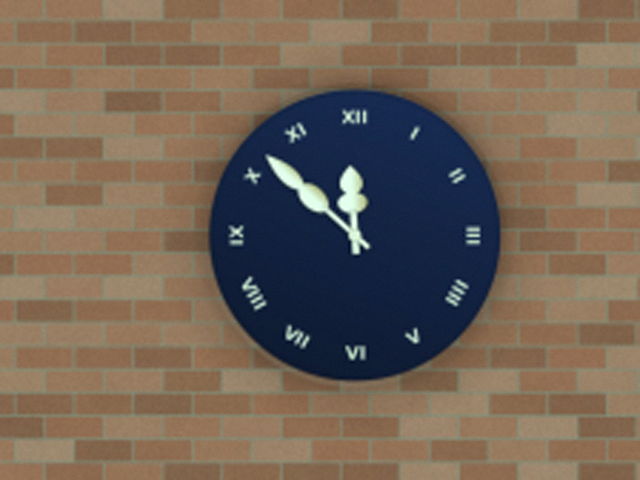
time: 11:52
